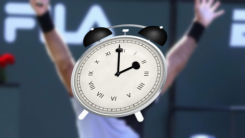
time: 1:59
